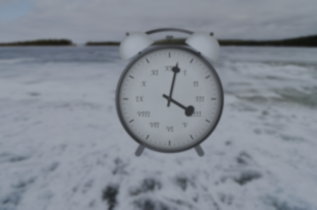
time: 4:02
